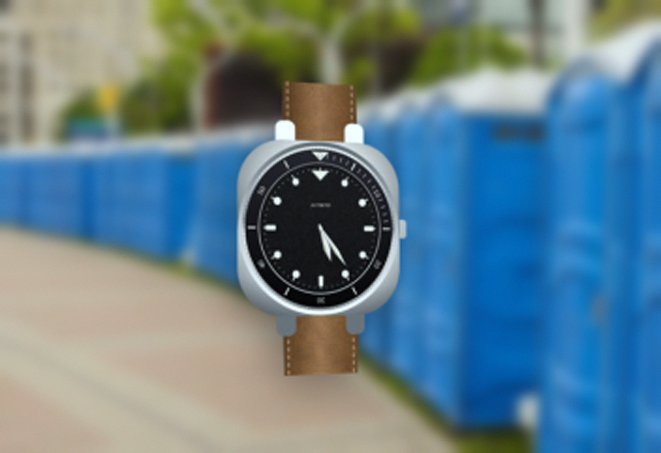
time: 5:24
